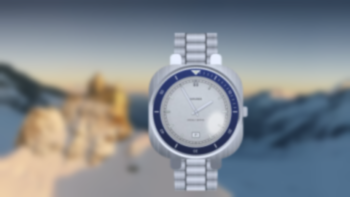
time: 1:55
